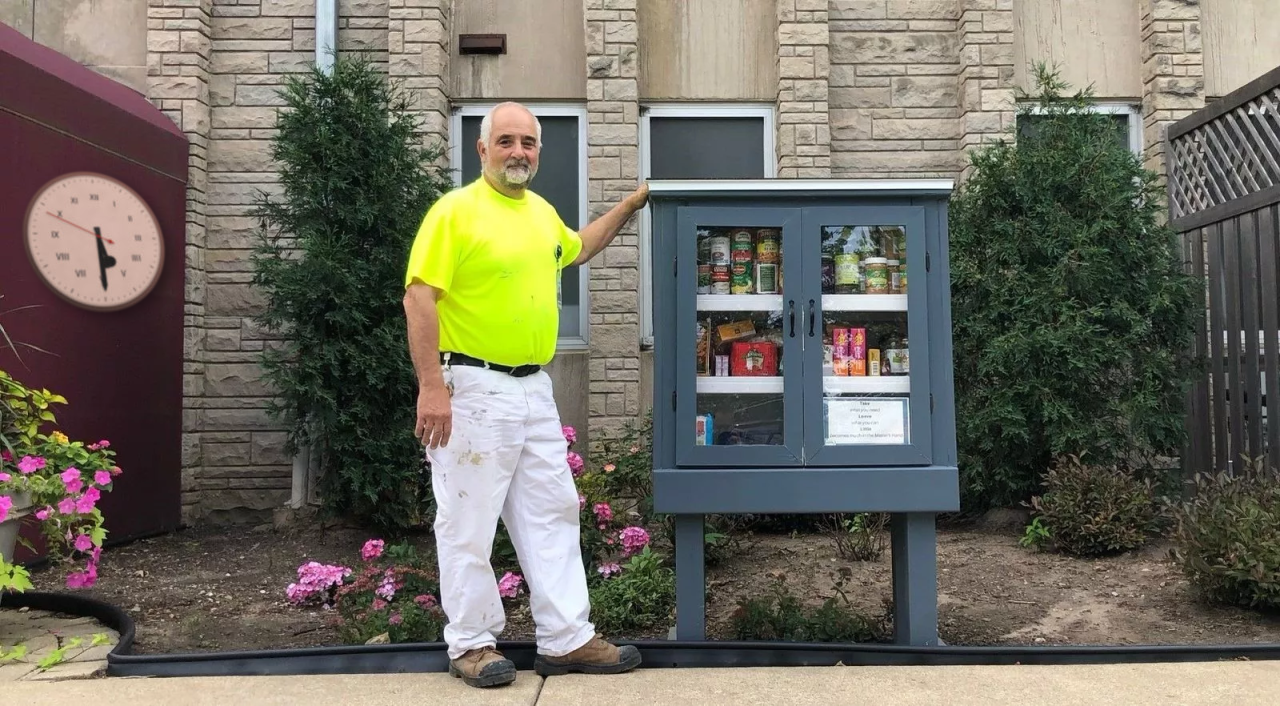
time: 5:29:49
